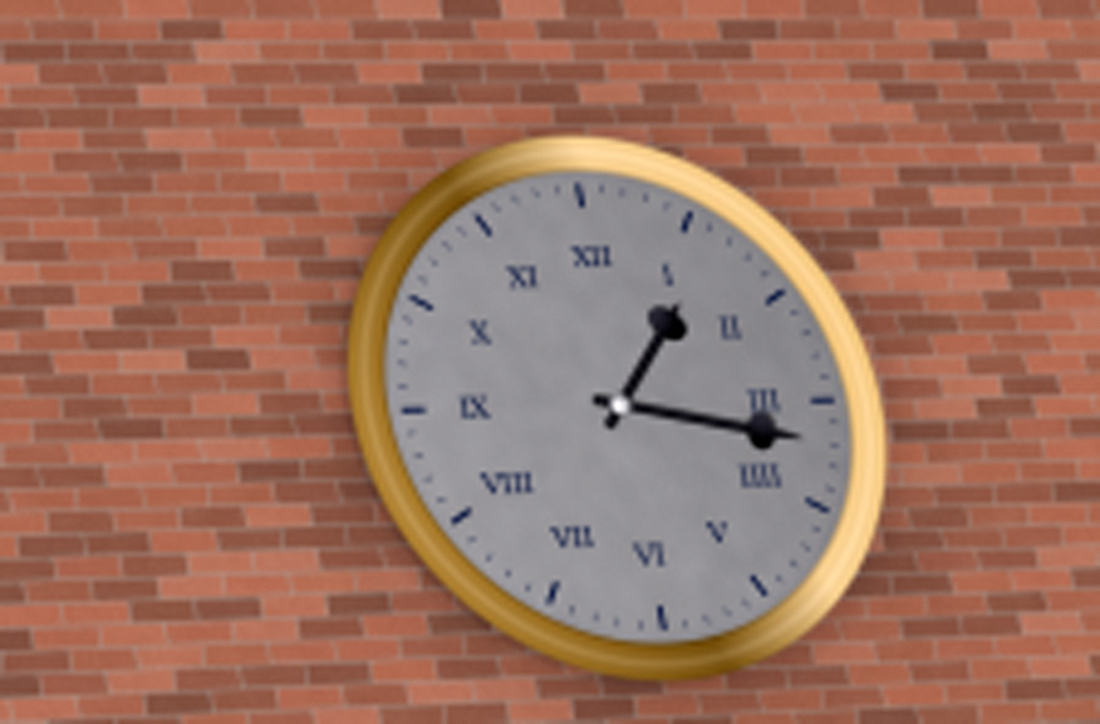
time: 1:17
